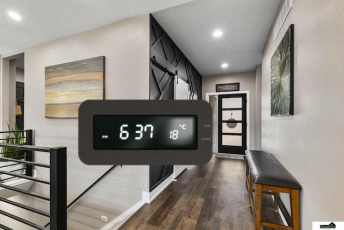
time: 6:37
